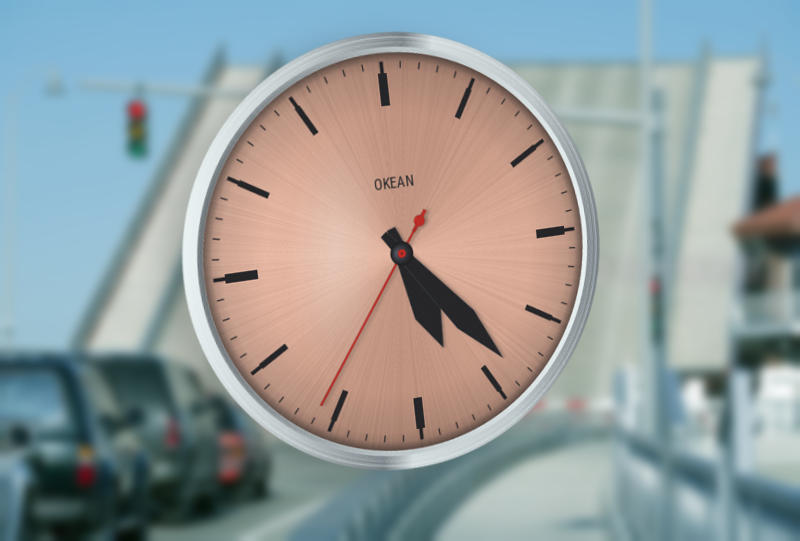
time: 5:23:36
